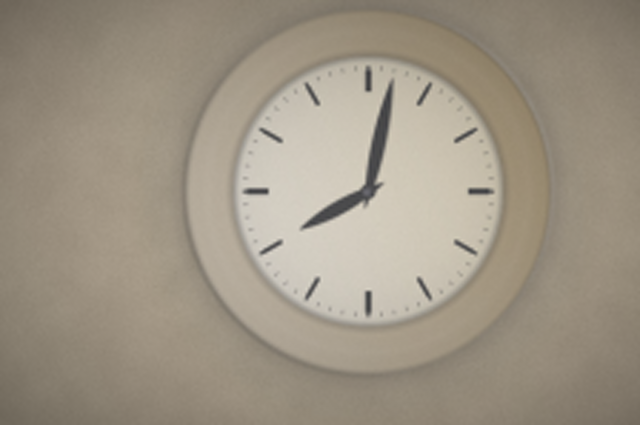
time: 8:02
